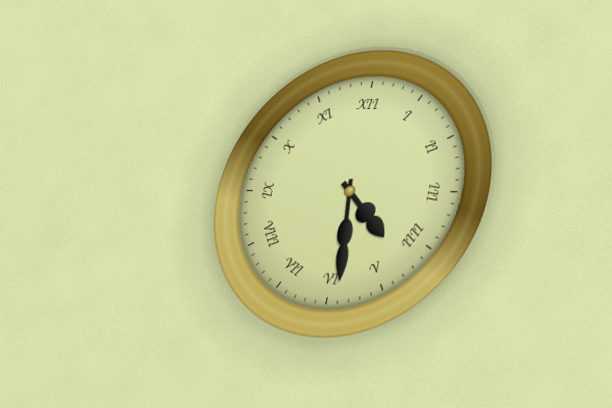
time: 4:29
